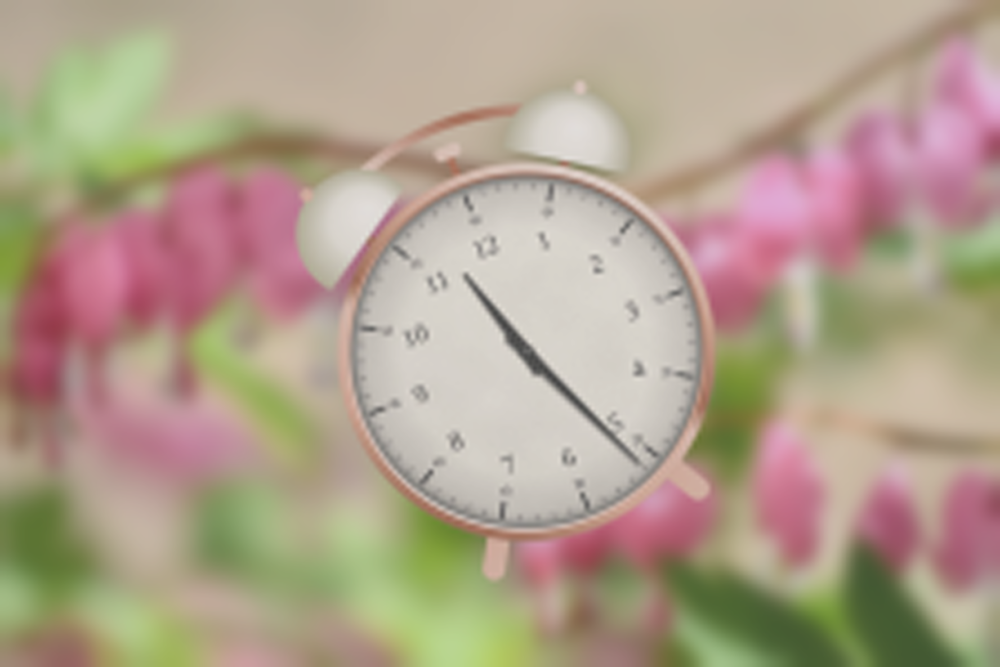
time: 11:26
